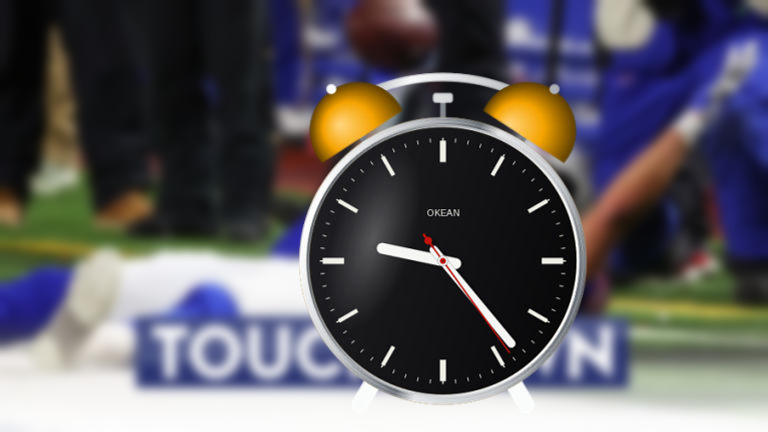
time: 9:23:24
